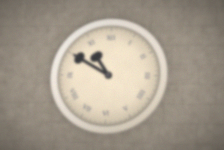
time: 10:50
